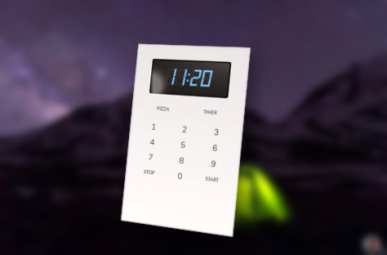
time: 11:20
